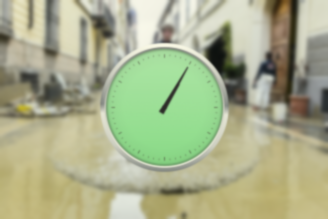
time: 1:05
